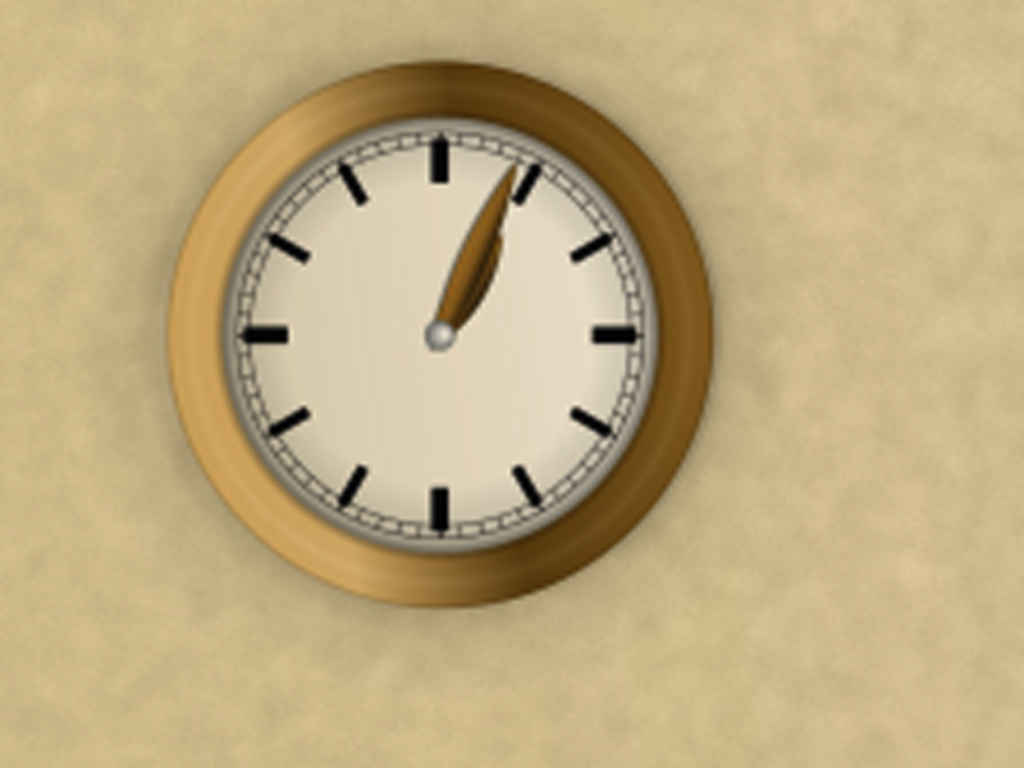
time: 1:04
